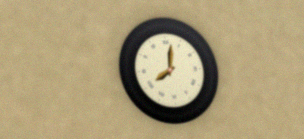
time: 8:02
